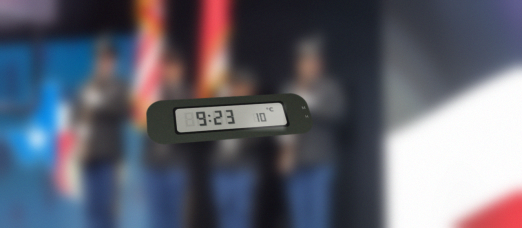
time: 9:23
